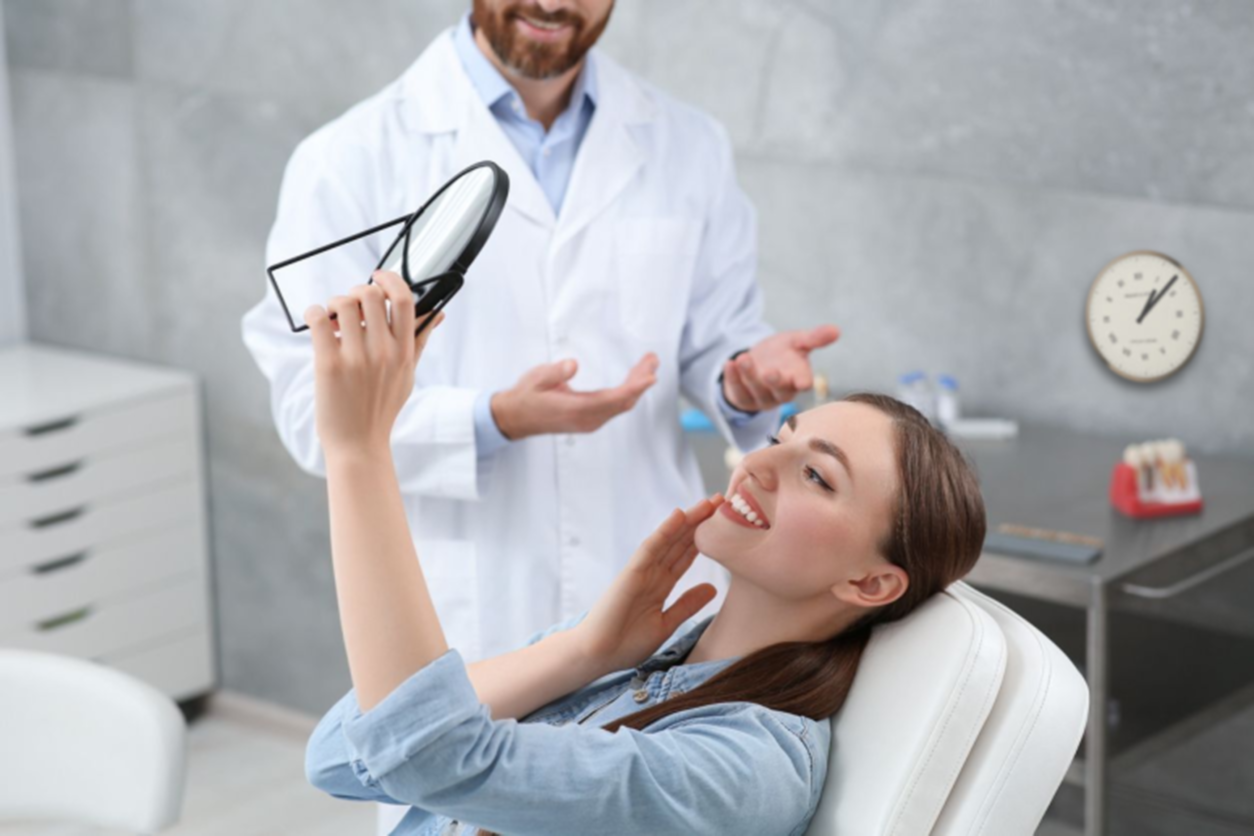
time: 1:08
